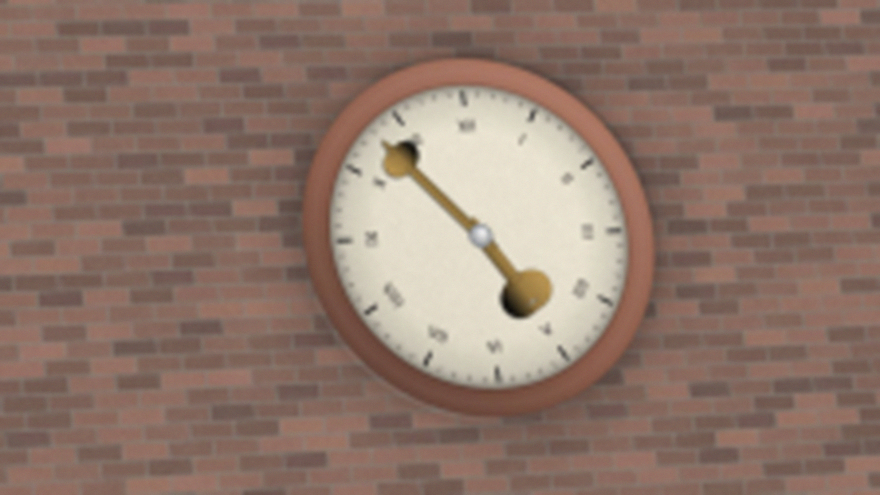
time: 4:53
